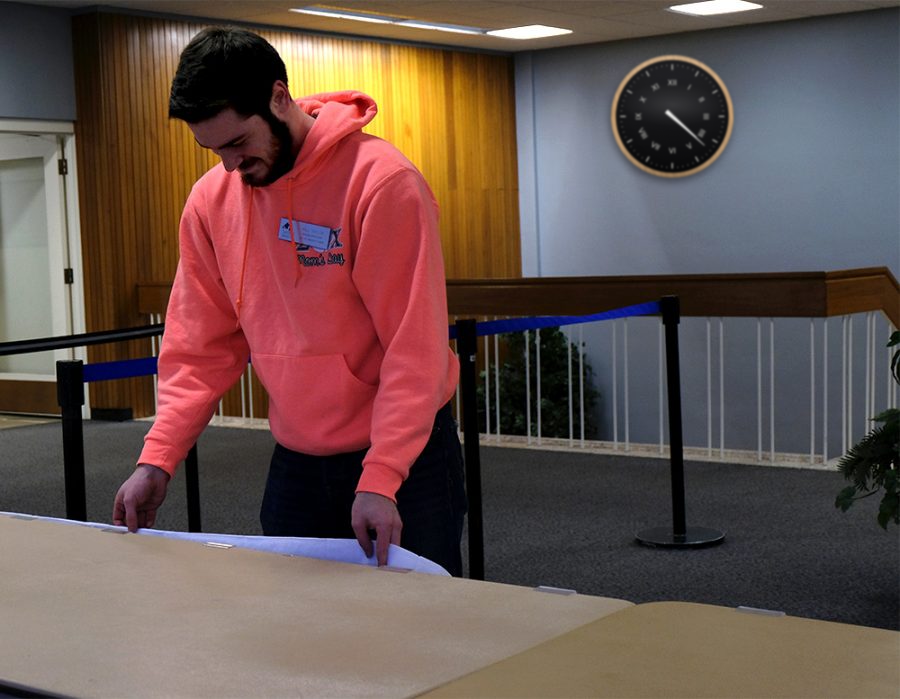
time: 4:22
